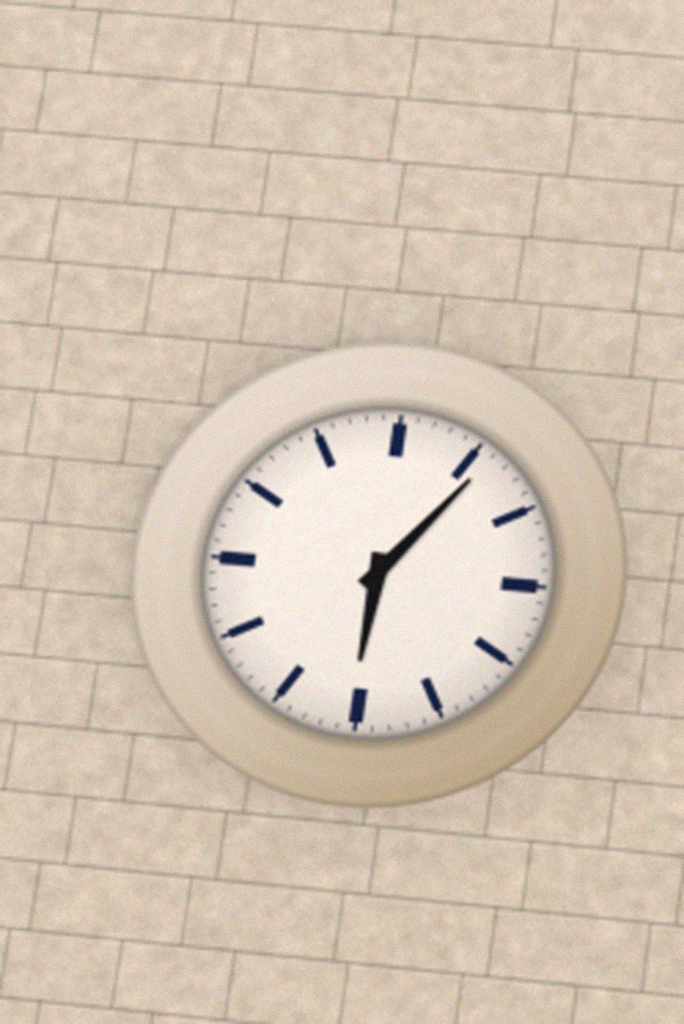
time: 6:06
